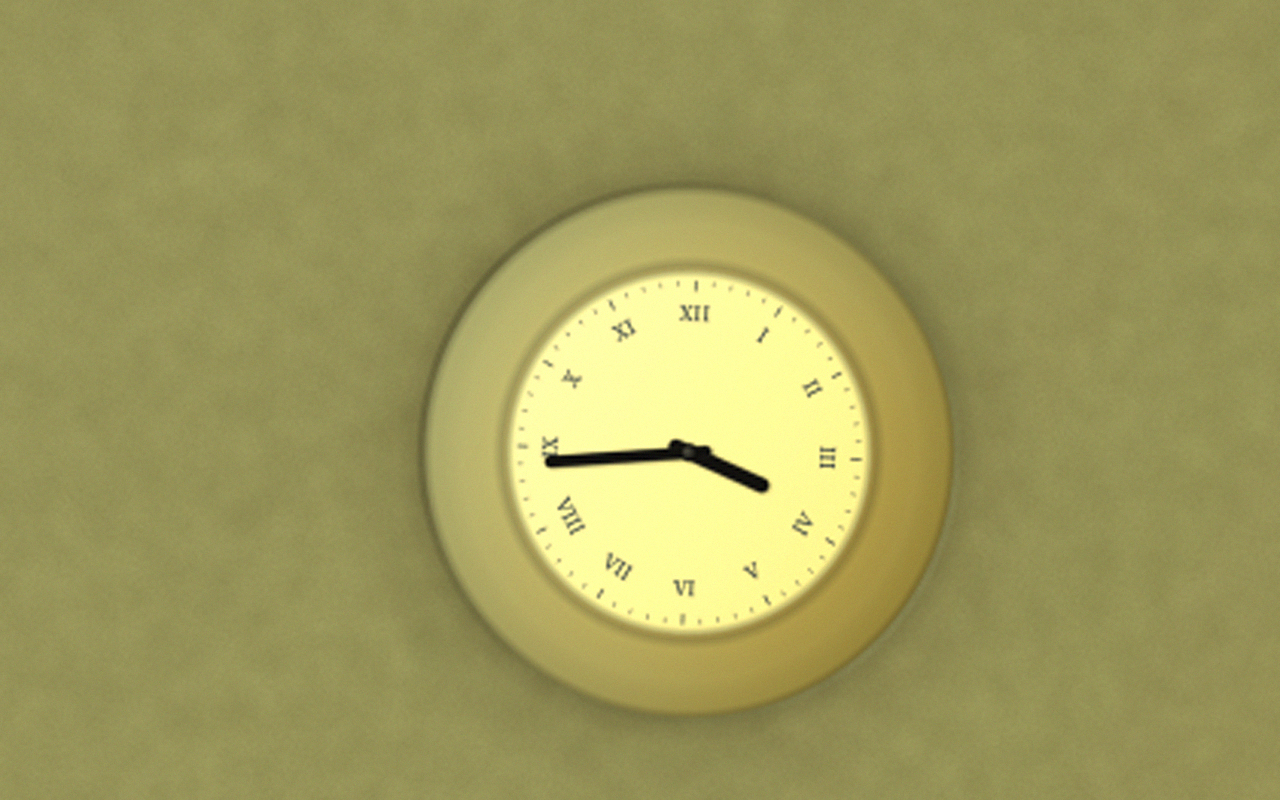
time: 3:44
